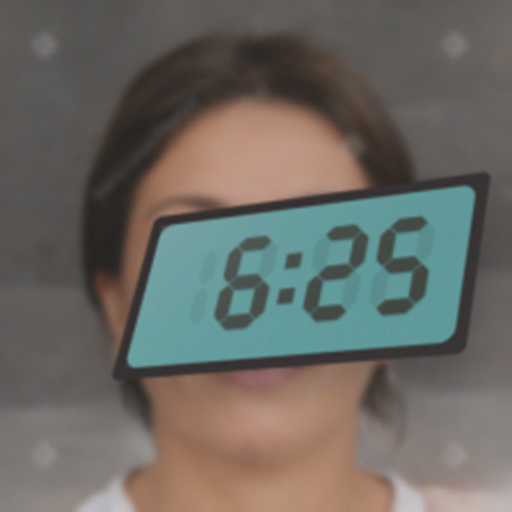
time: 6:25
